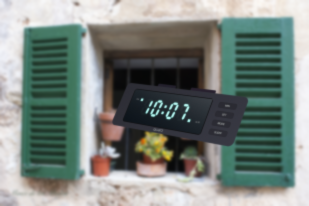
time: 10:07
